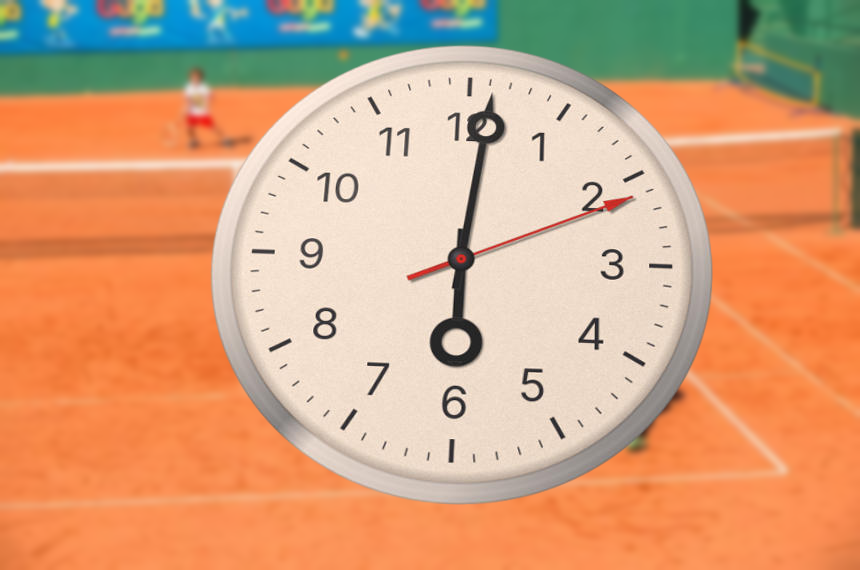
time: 6:01:11
